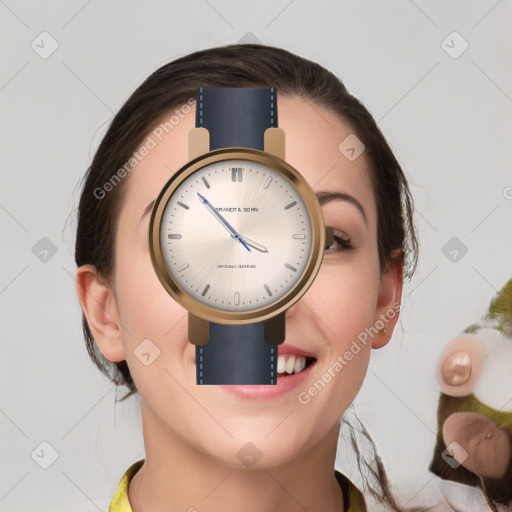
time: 3:52:53
